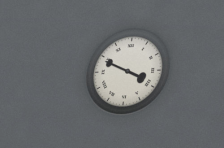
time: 3:49
